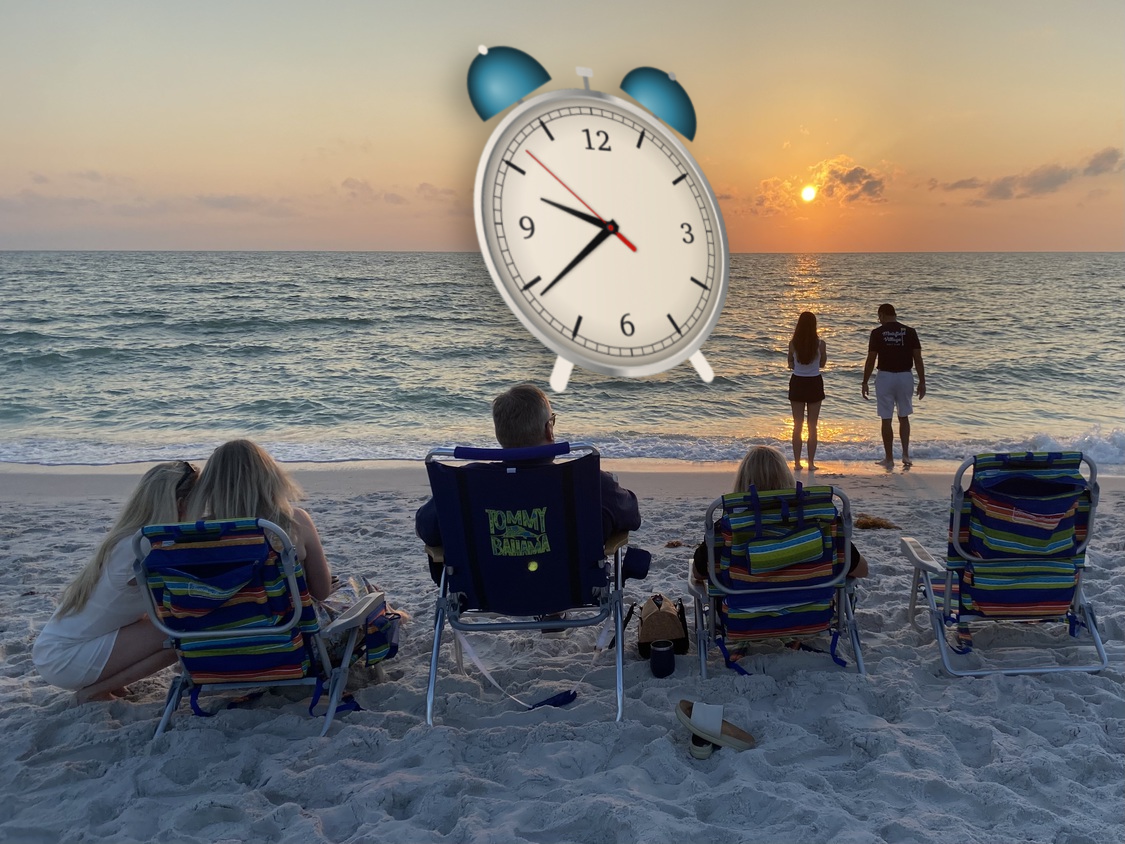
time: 9:38:52
